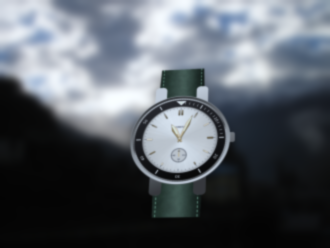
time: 11:04
